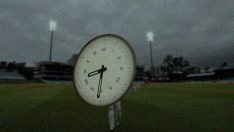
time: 8:31
